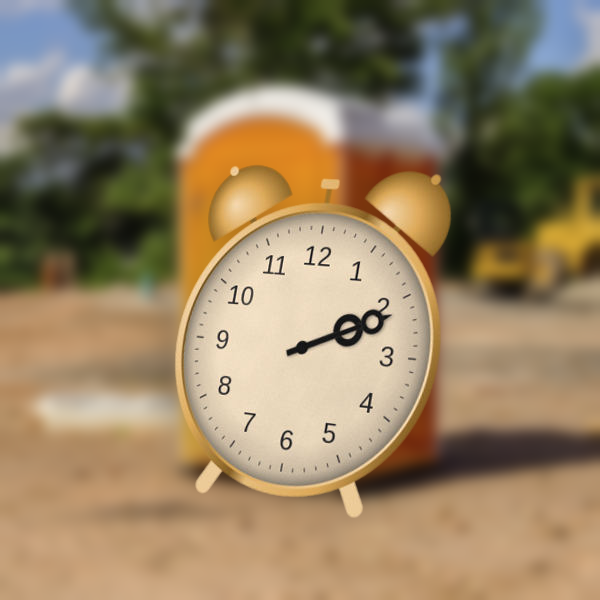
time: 2:11
